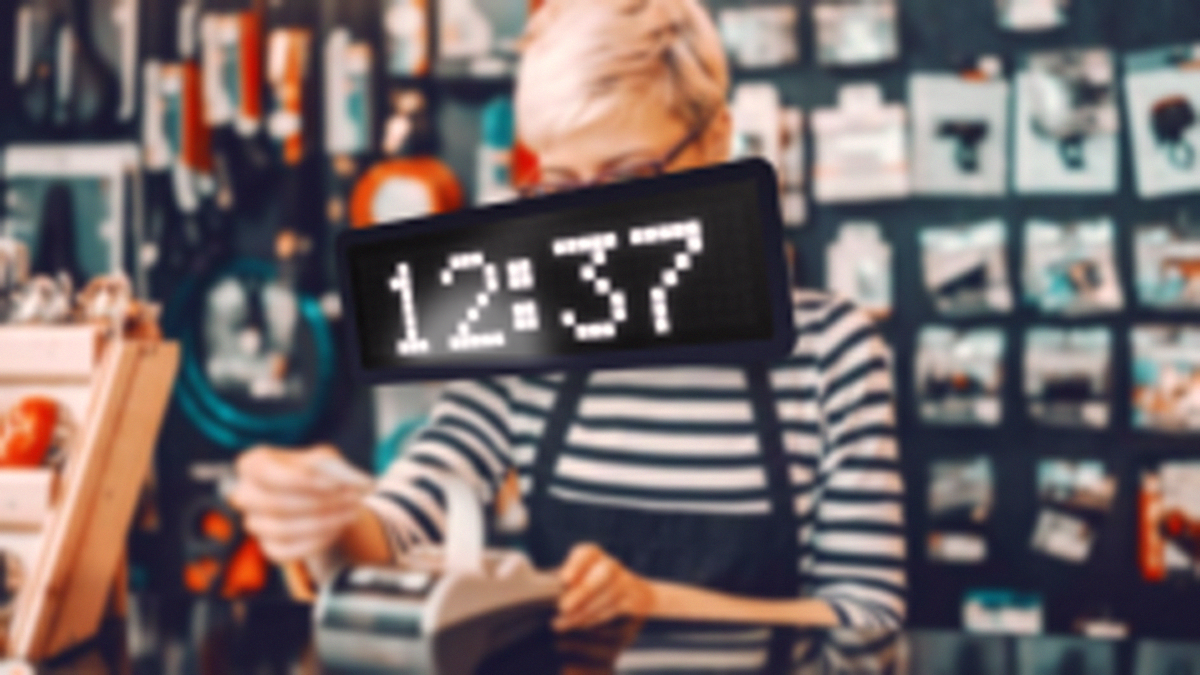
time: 12:37
